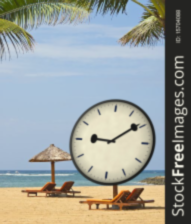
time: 9:09
